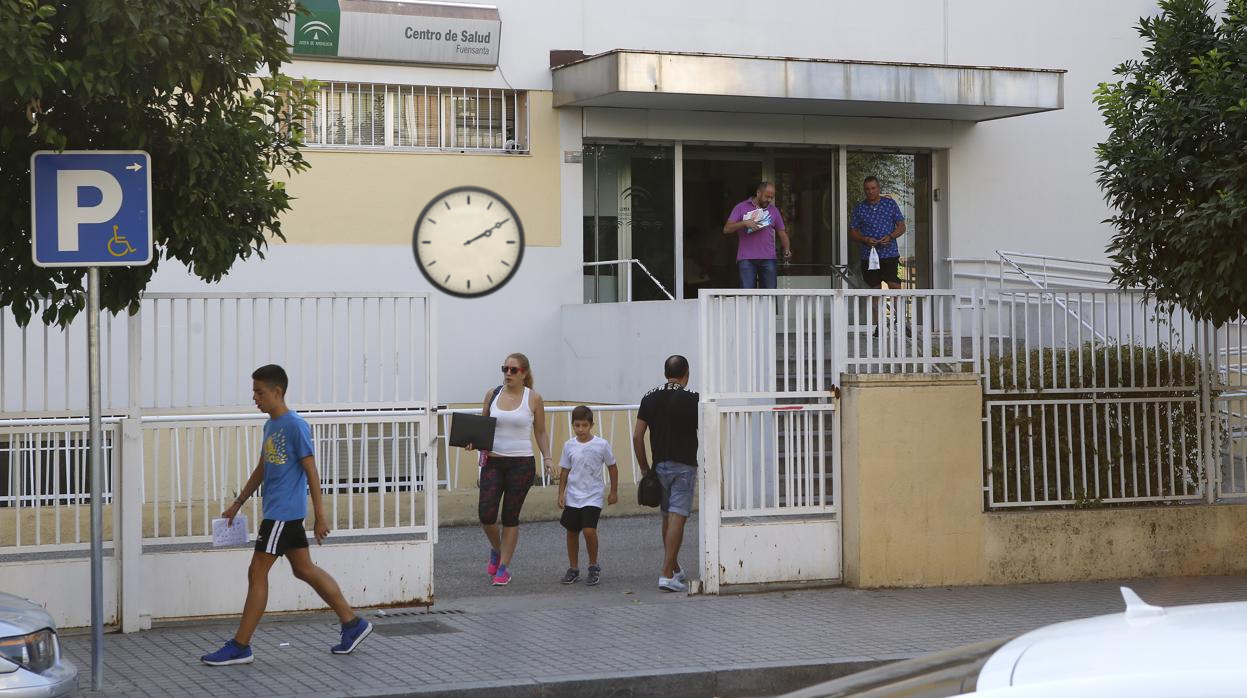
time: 2:10
